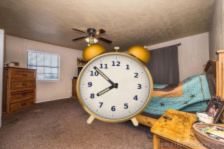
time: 7:52
